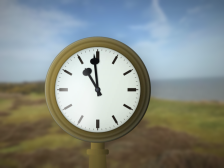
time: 10:59
